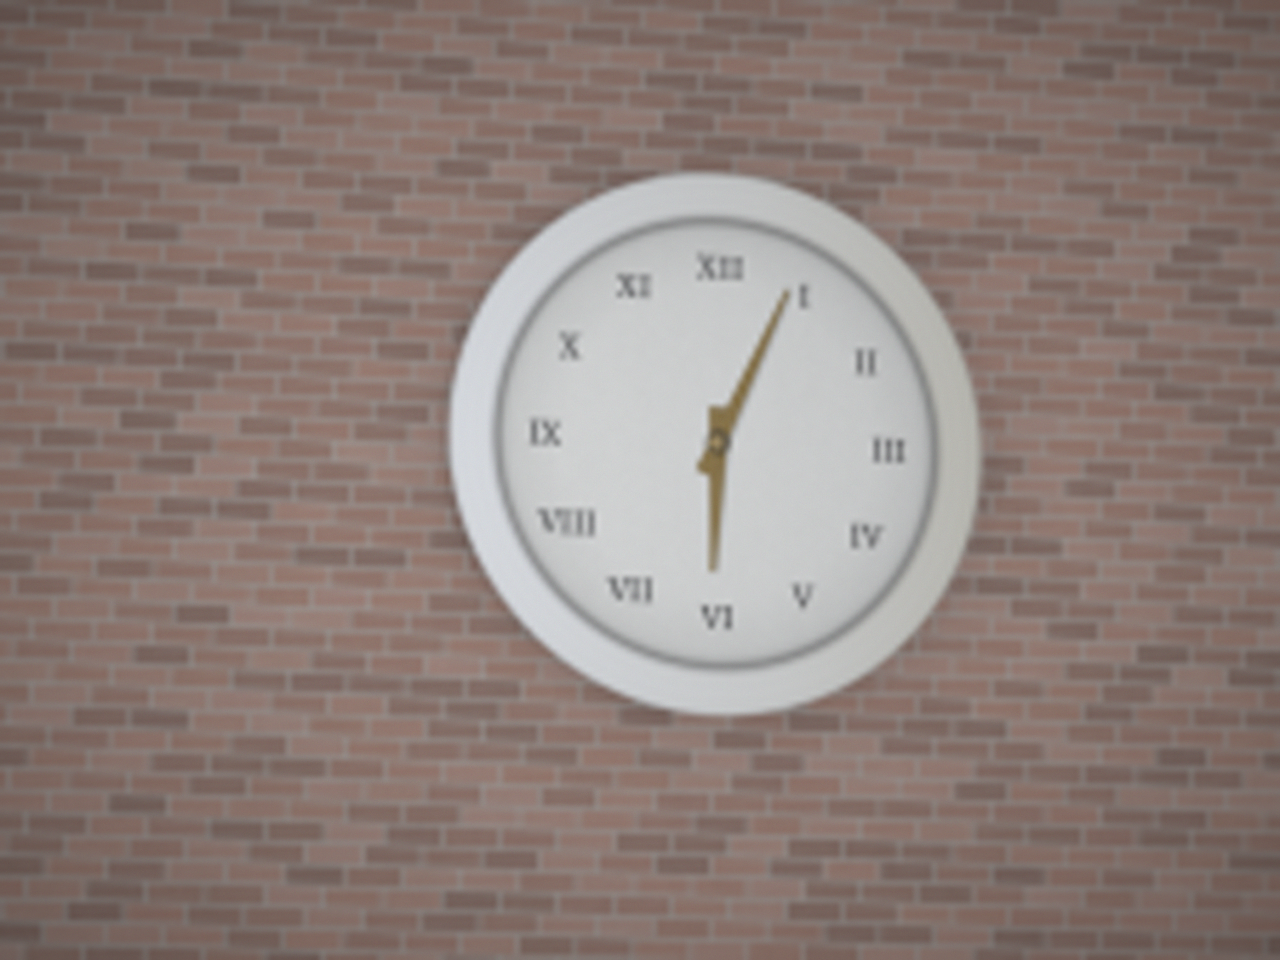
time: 6:04
